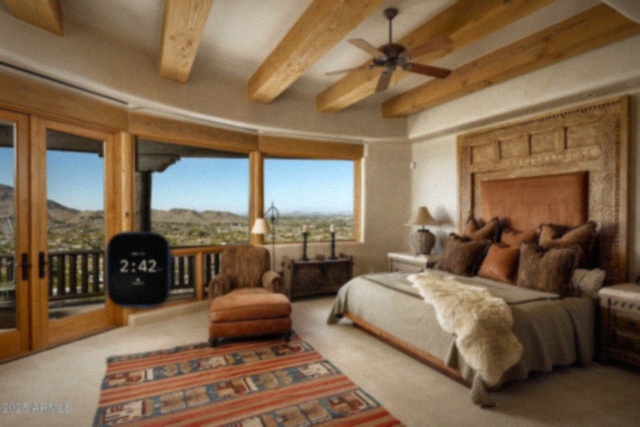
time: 2:42
